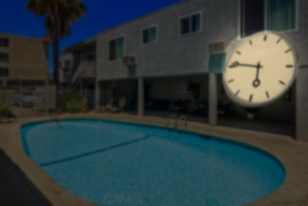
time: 5:46
